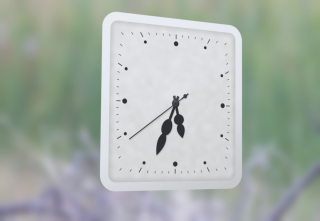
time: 5:33:39
